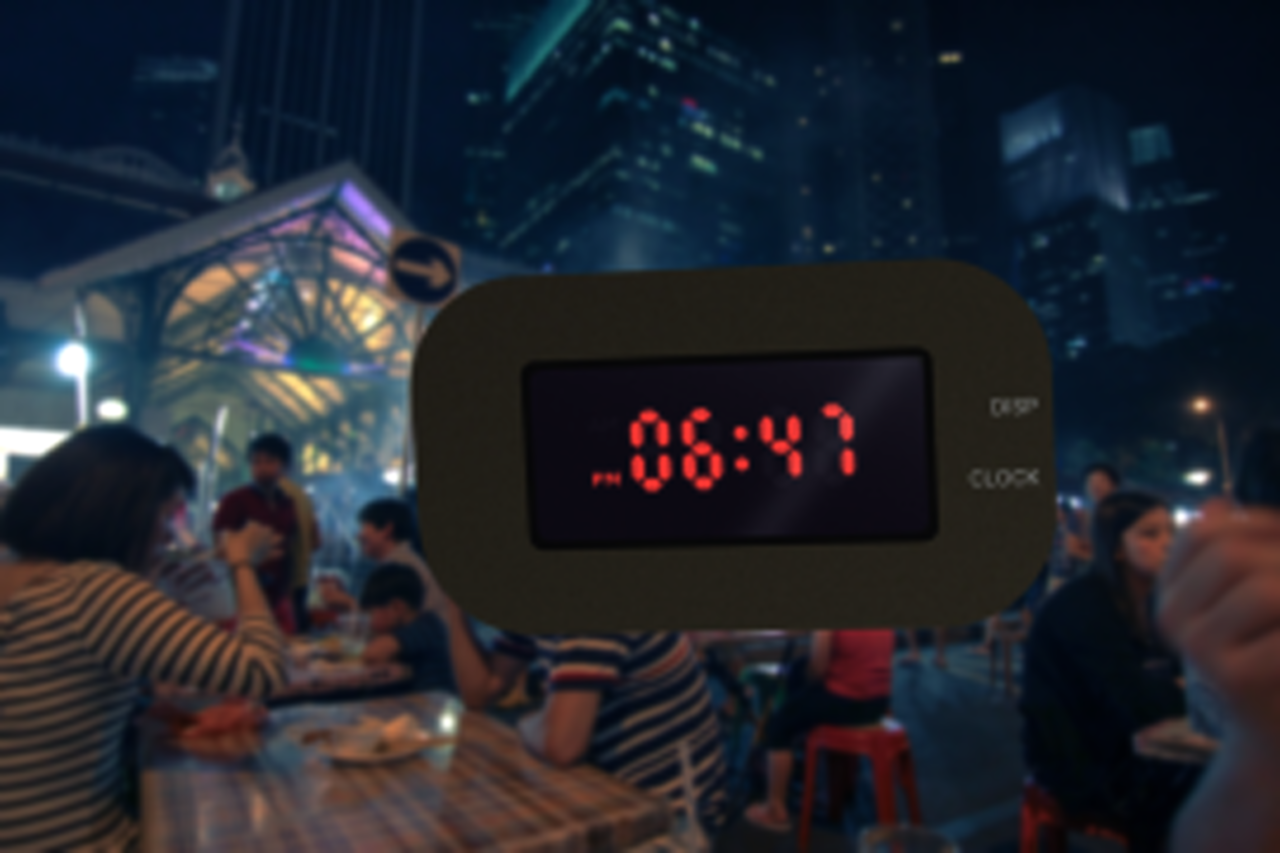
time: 6:47
